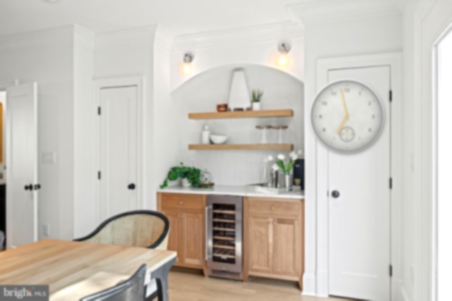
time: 6:58
